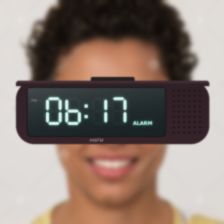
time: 6:17
